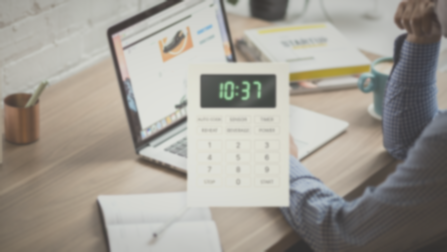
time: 10:37
